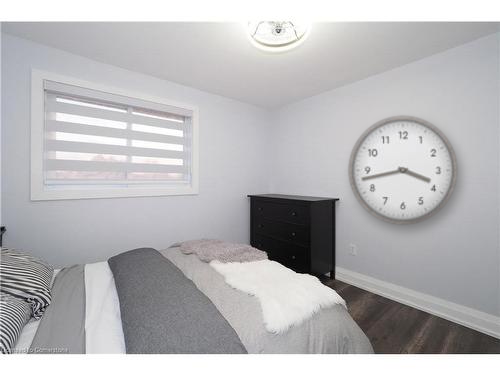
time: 3:43
